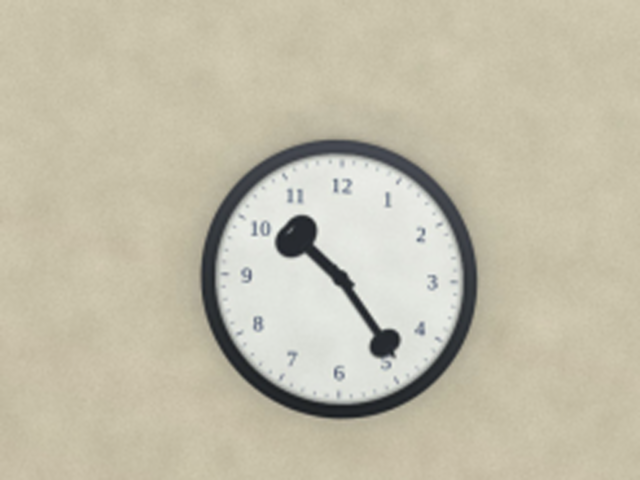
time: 10:24
